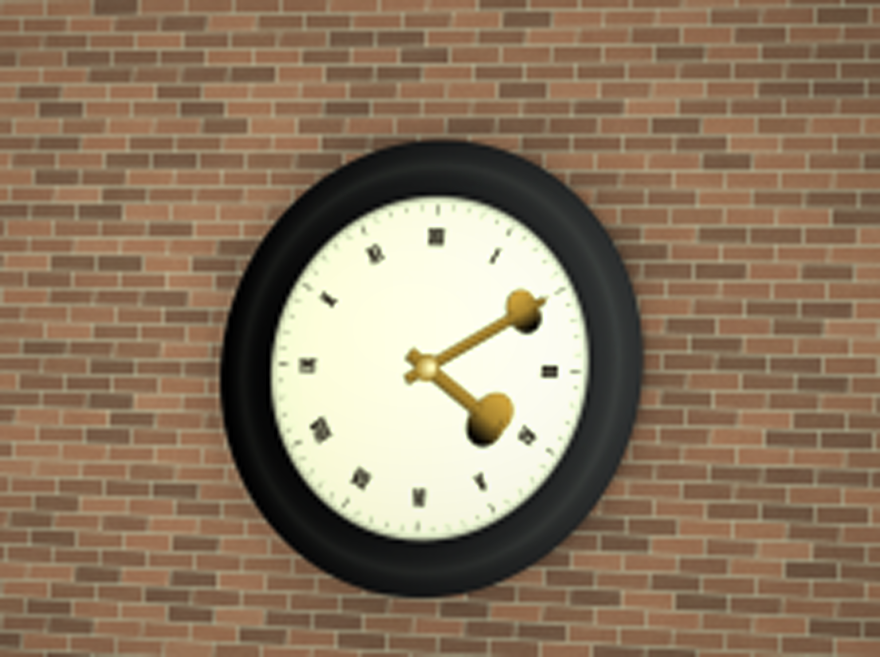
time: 4:10
